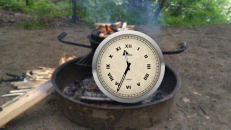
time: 11:34
